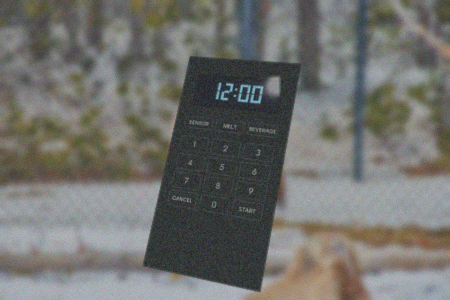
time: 12:00
